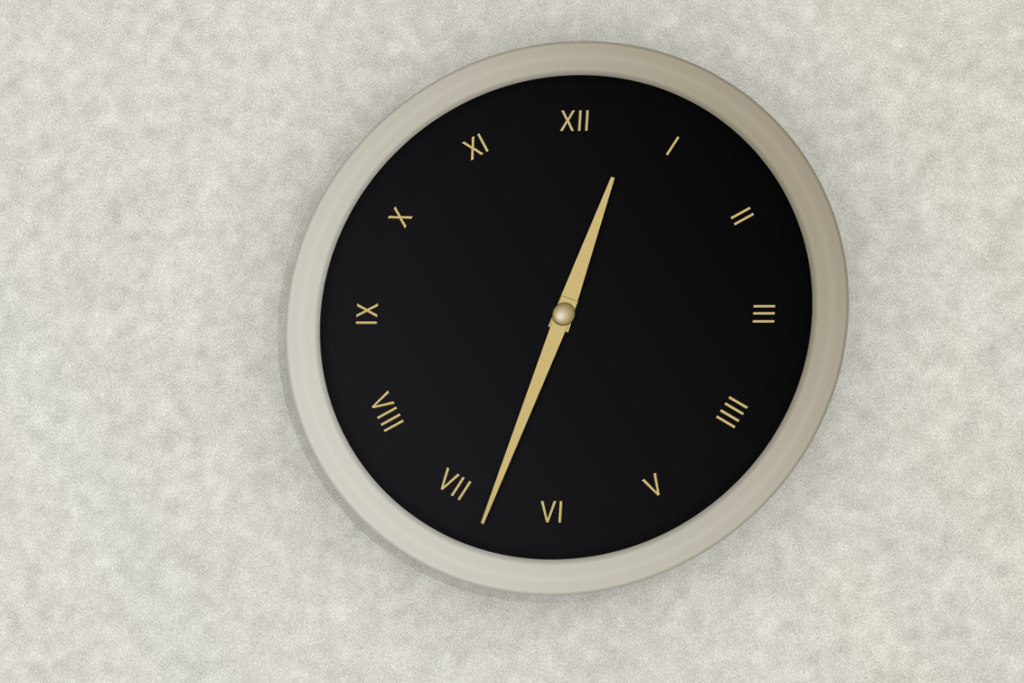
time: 12:33
